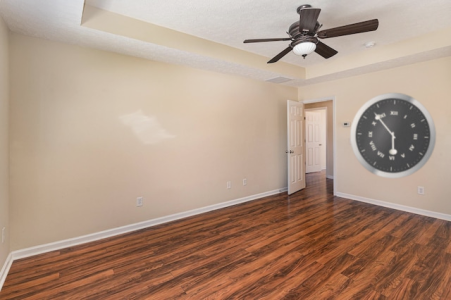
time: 5:53
